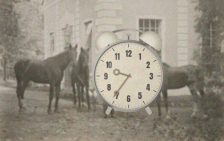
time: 9:36
